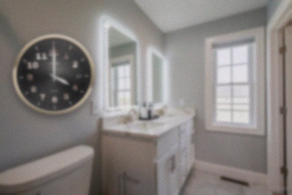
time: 4:00
